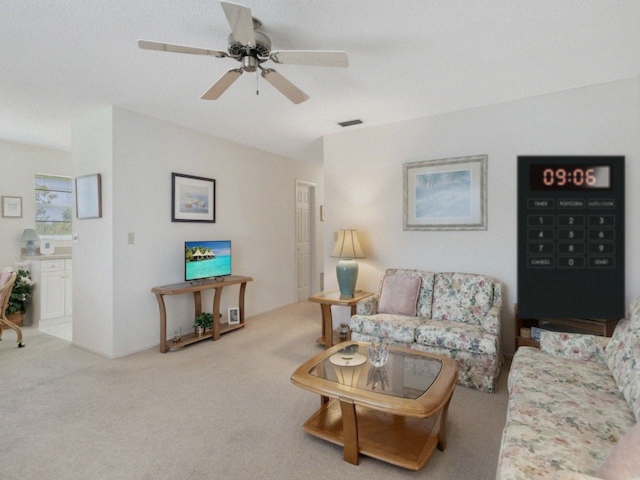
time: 9:06
